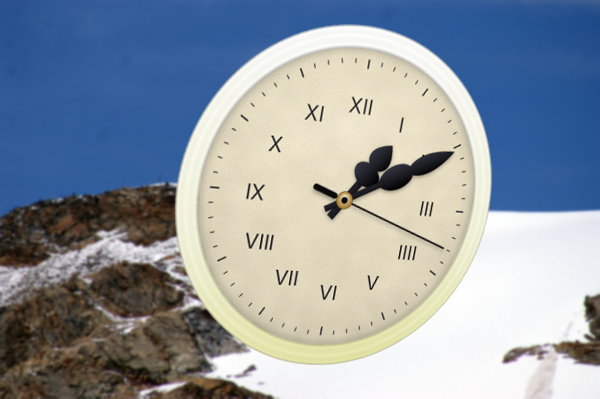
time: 1:10:18
